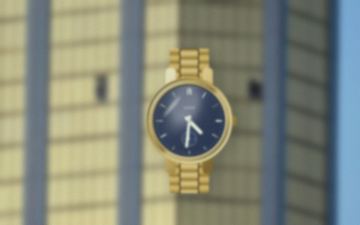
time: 4:31
